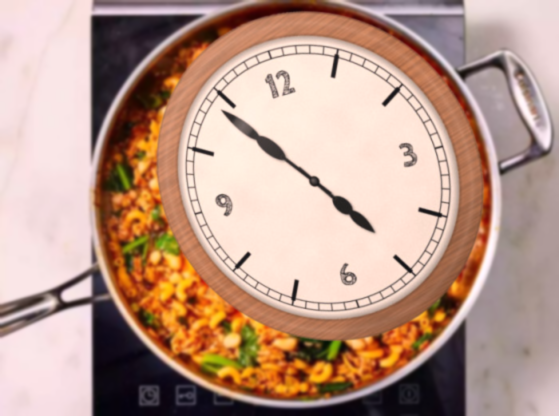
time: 4:54
